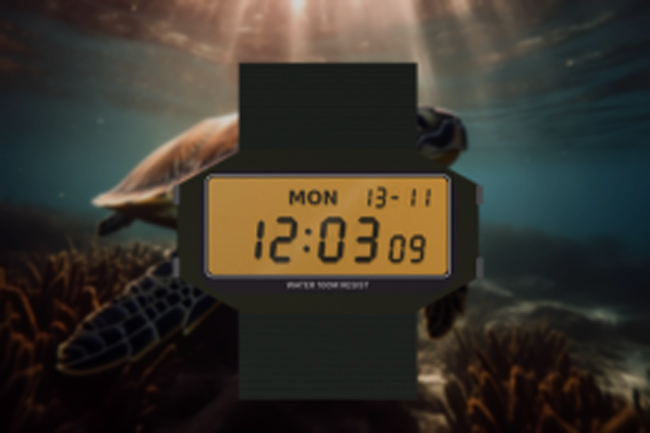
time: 12:03:09
